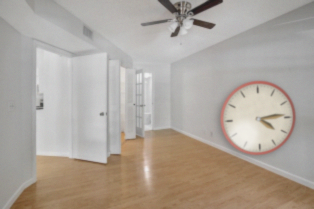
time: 4:14
